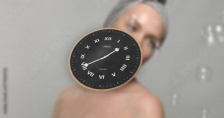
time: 1:40
